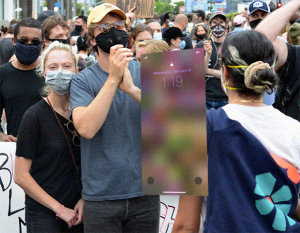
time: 1:19
